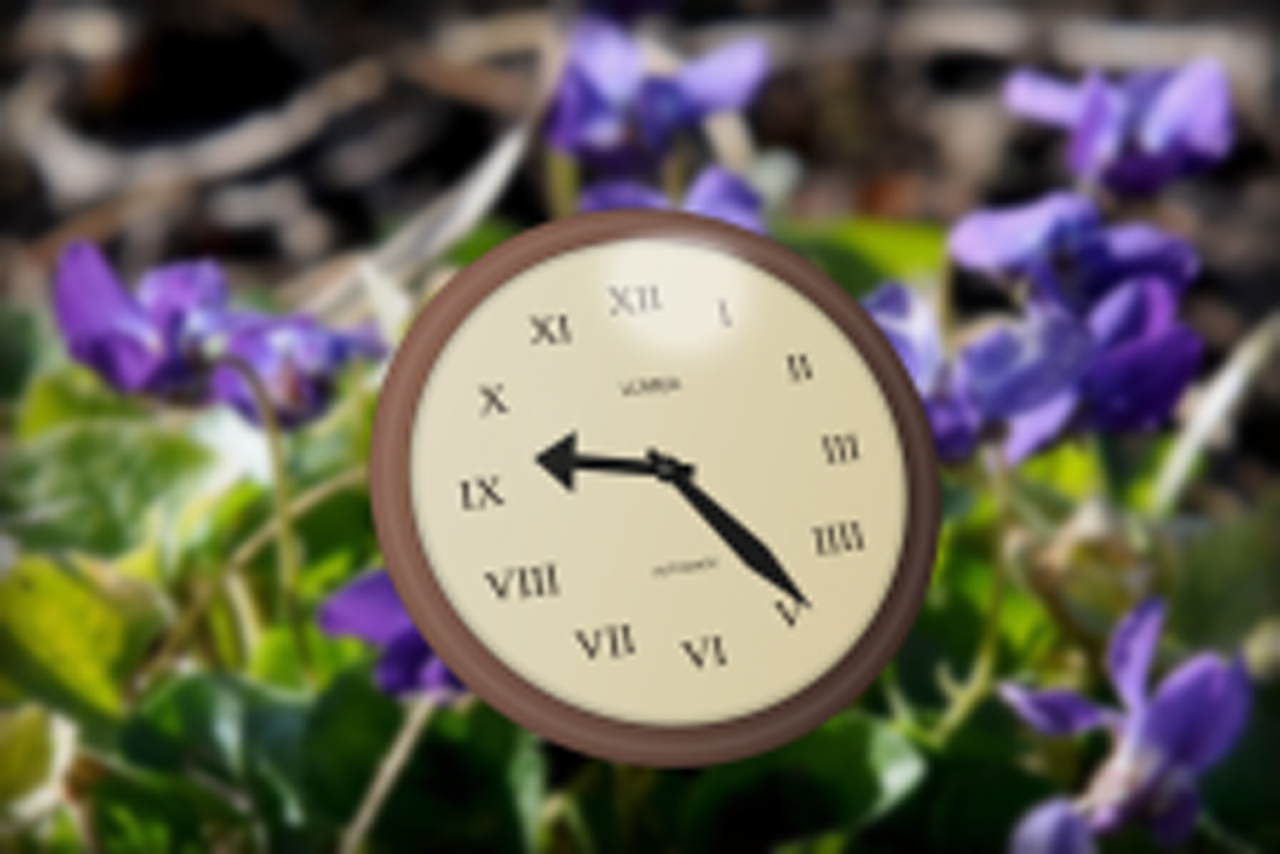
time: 9:24
